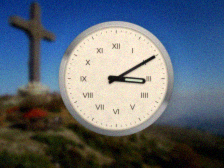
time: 3:10
